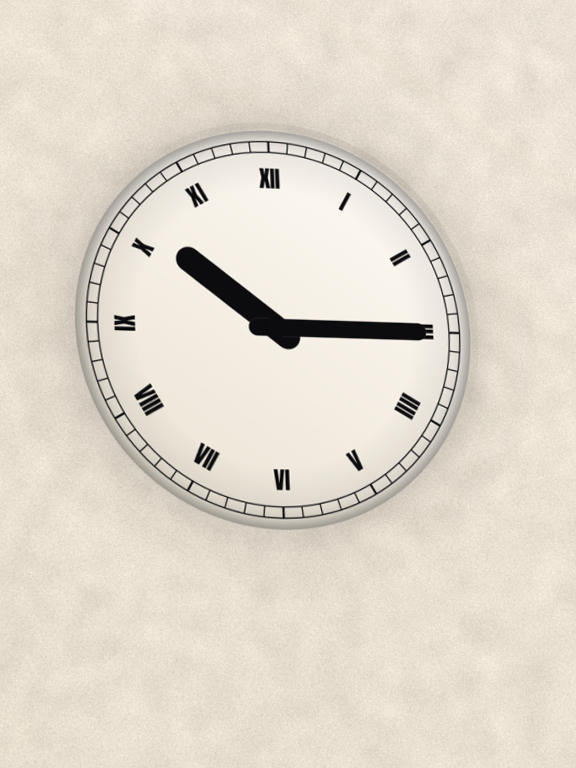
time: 10:15
